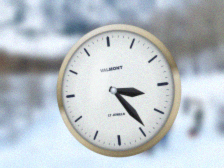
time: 3:24
